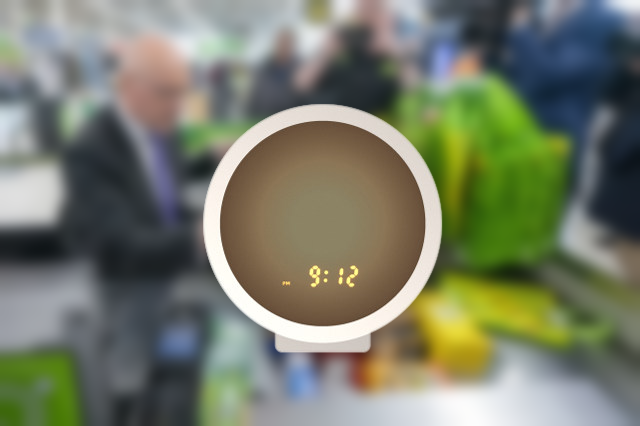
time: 9:12
